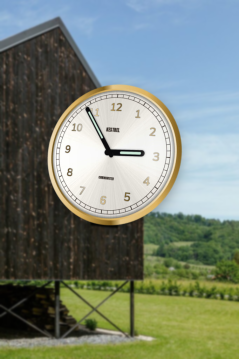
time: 2:54
